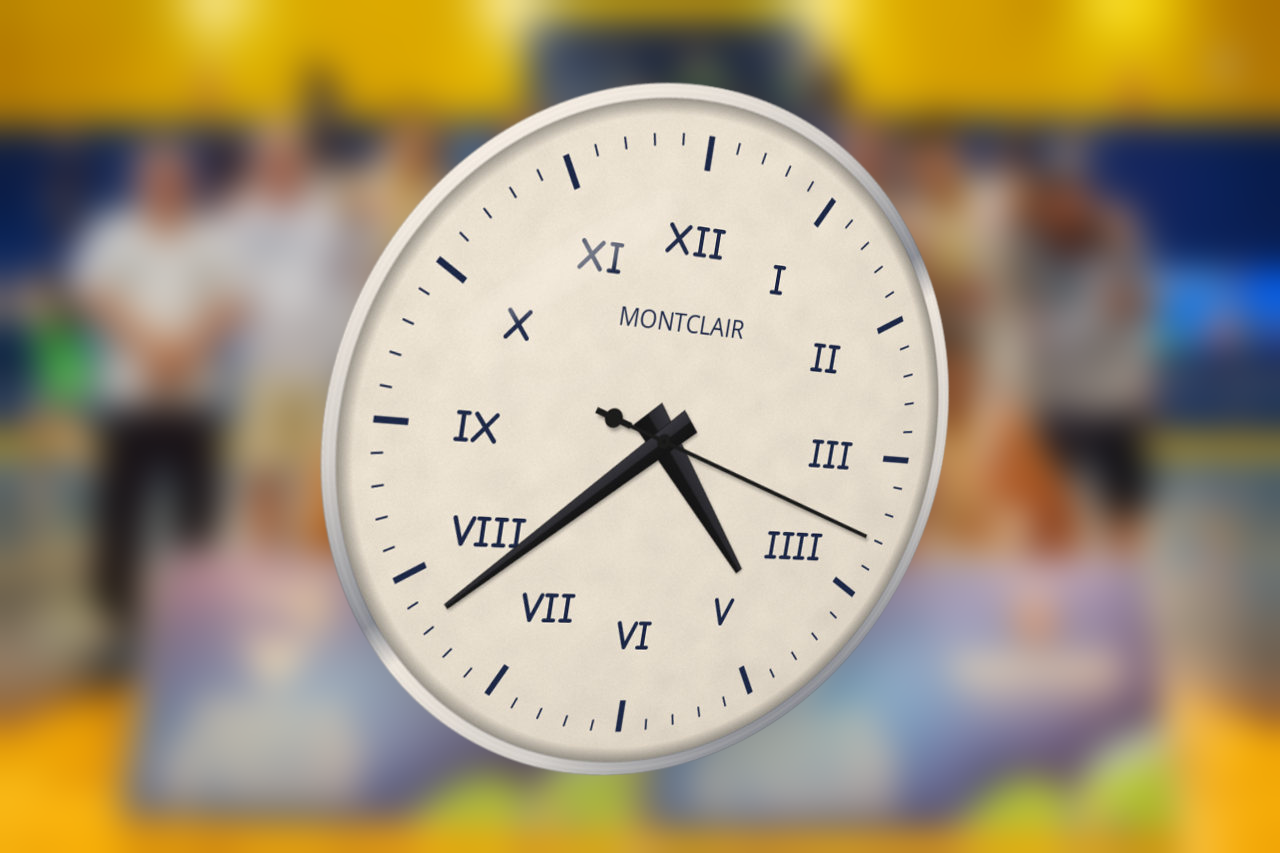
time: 4:38:18
